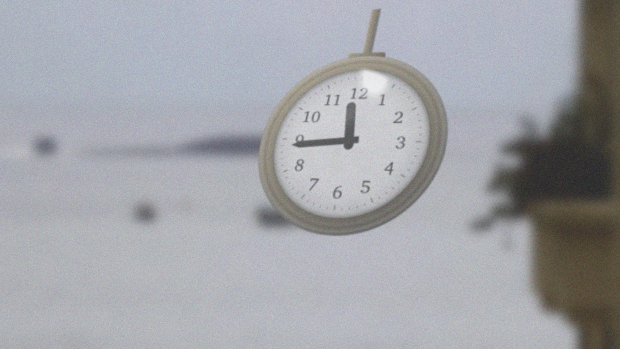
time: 11:44
